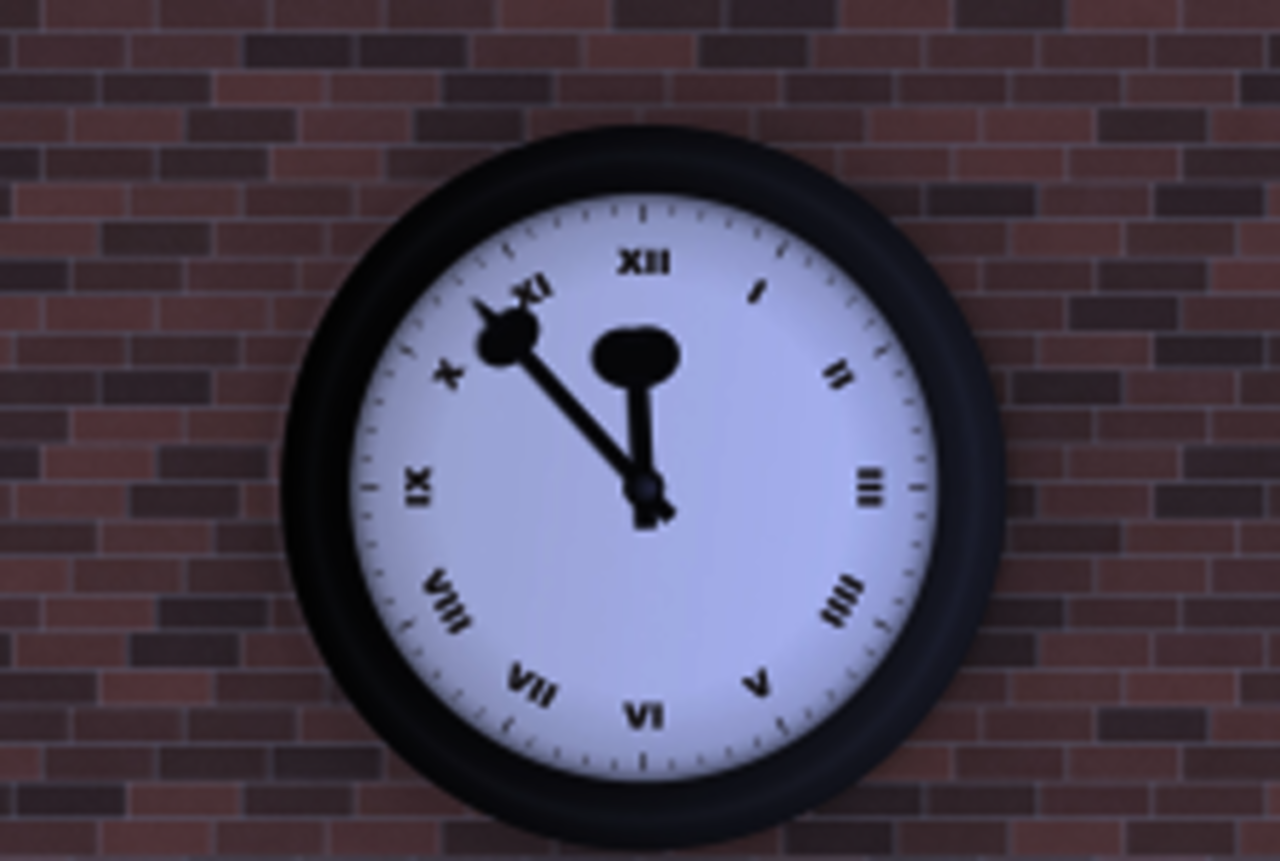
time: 11:53
